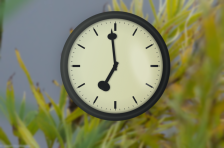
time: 6:59
